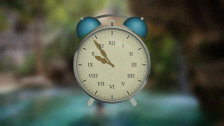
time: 9:54
